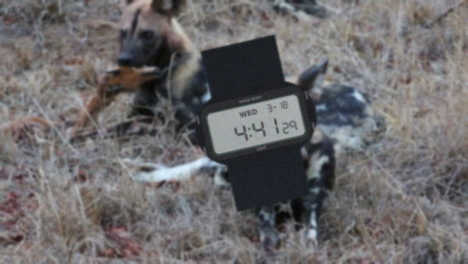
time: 4:41:29
